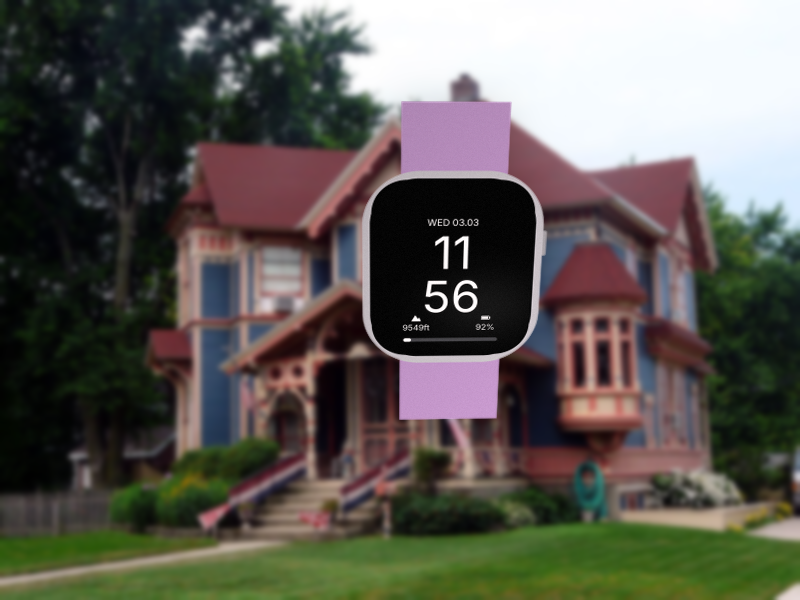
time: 11:56
